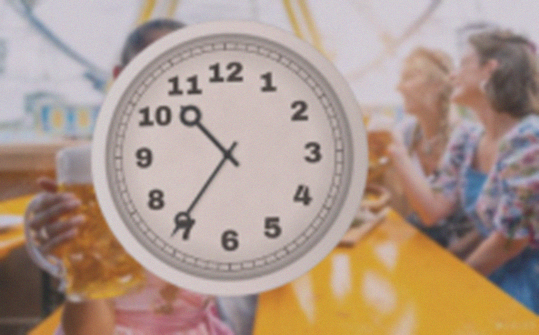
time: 10:36
